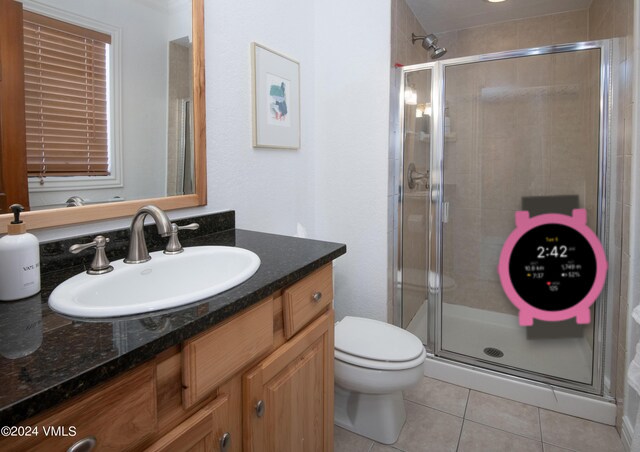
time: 2:42
